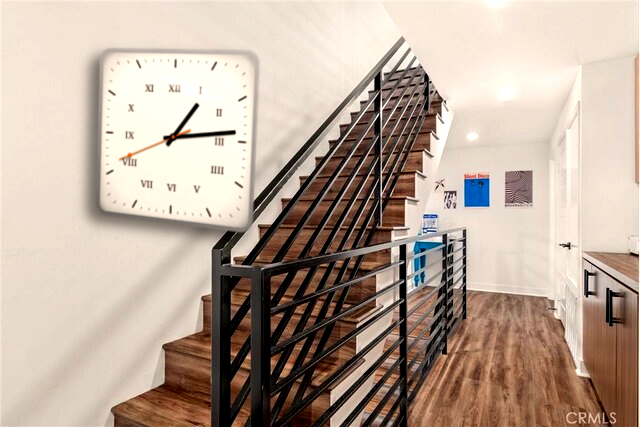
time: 1:13:41
